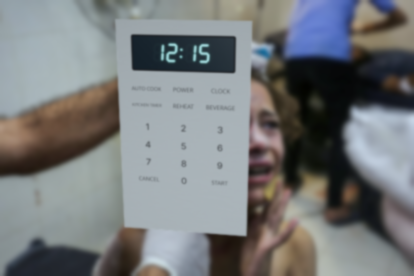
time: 12:15
